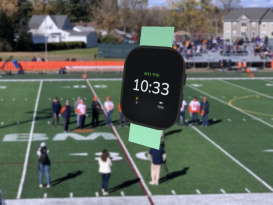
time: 10:33
